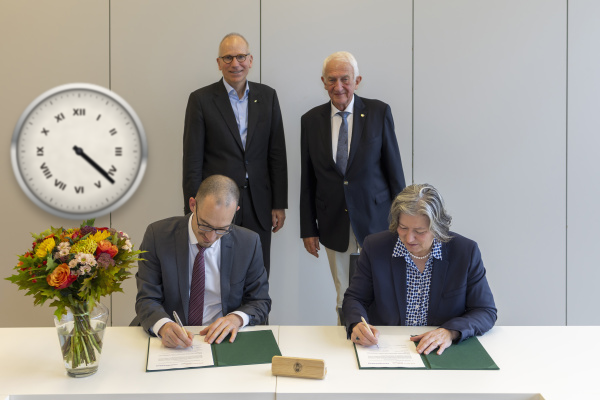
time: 4:22
